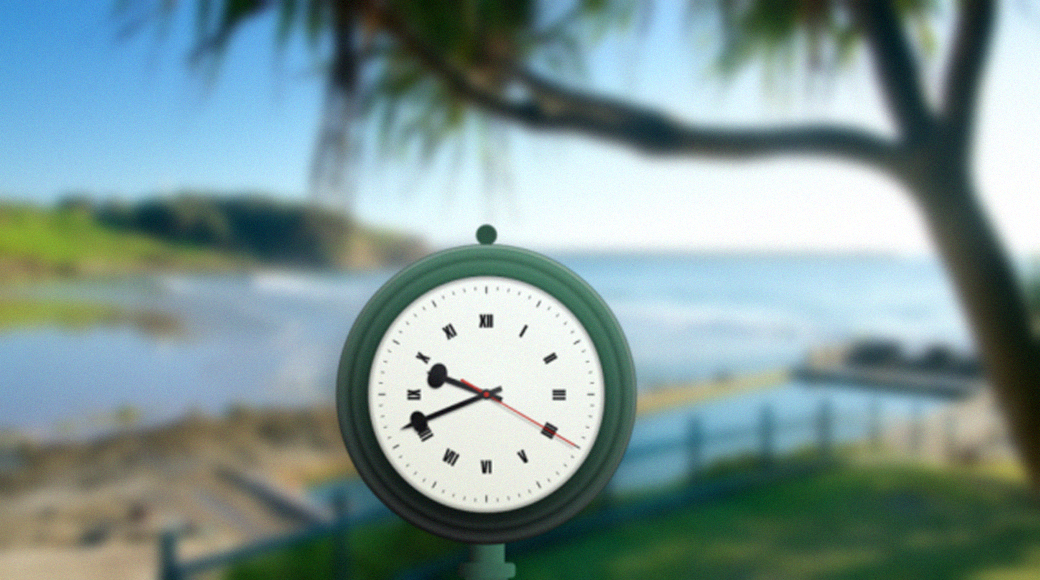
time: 9:41:20
